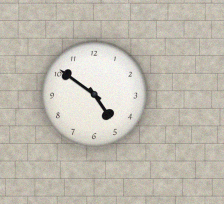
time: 4:51
